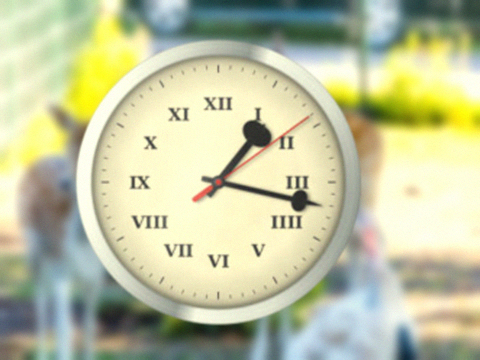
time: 1:17:09
